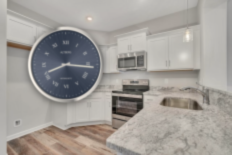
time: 8:16
